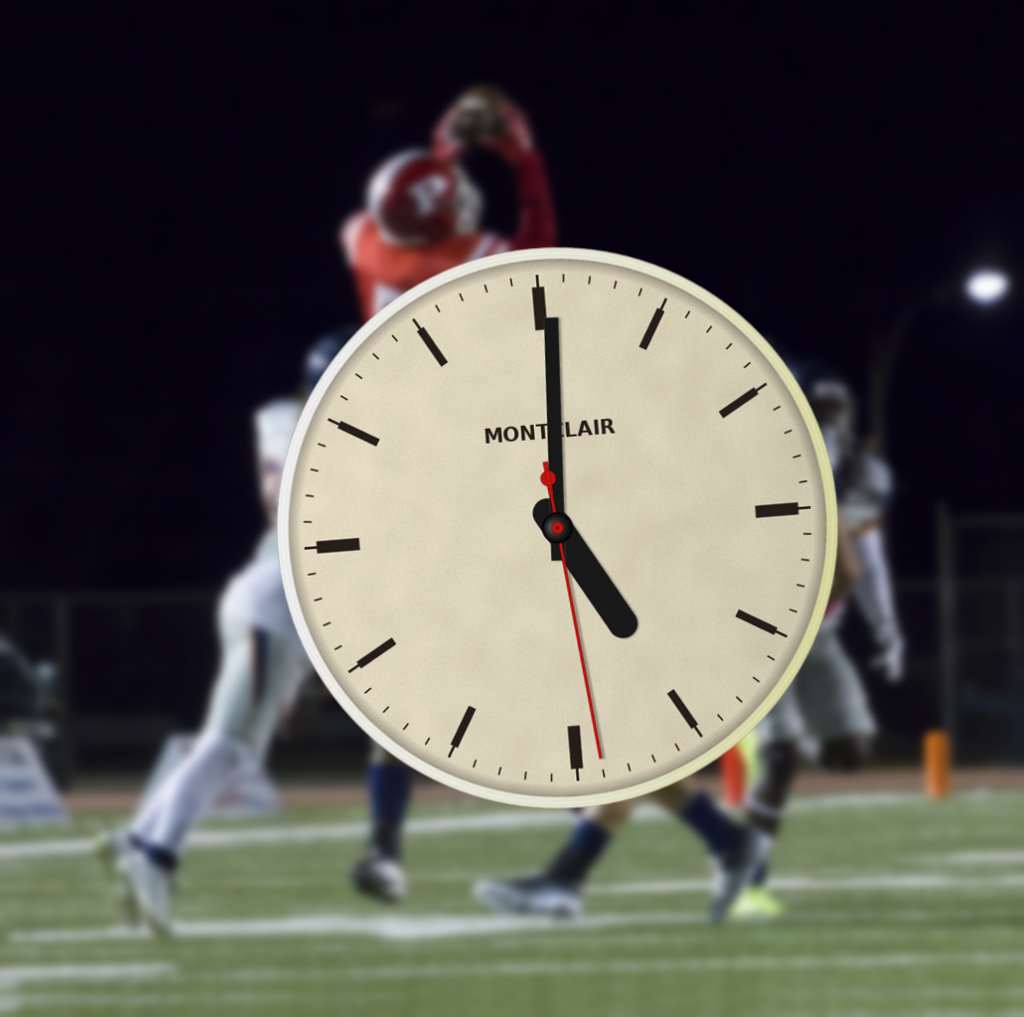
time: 5:00:29
